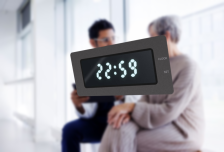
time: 22:59
